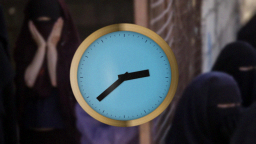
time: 2:38
